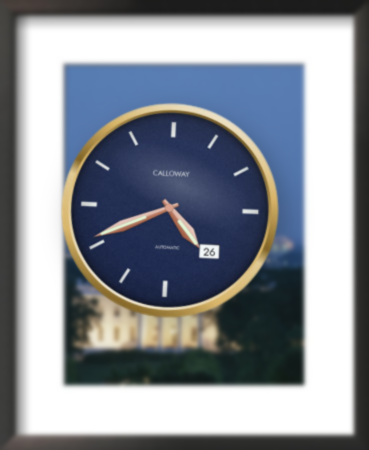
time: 4:41
